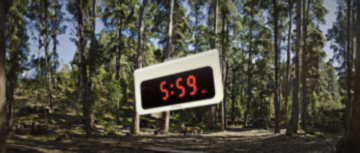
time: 5:59
